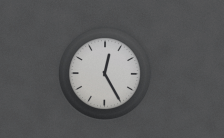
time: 12:25
